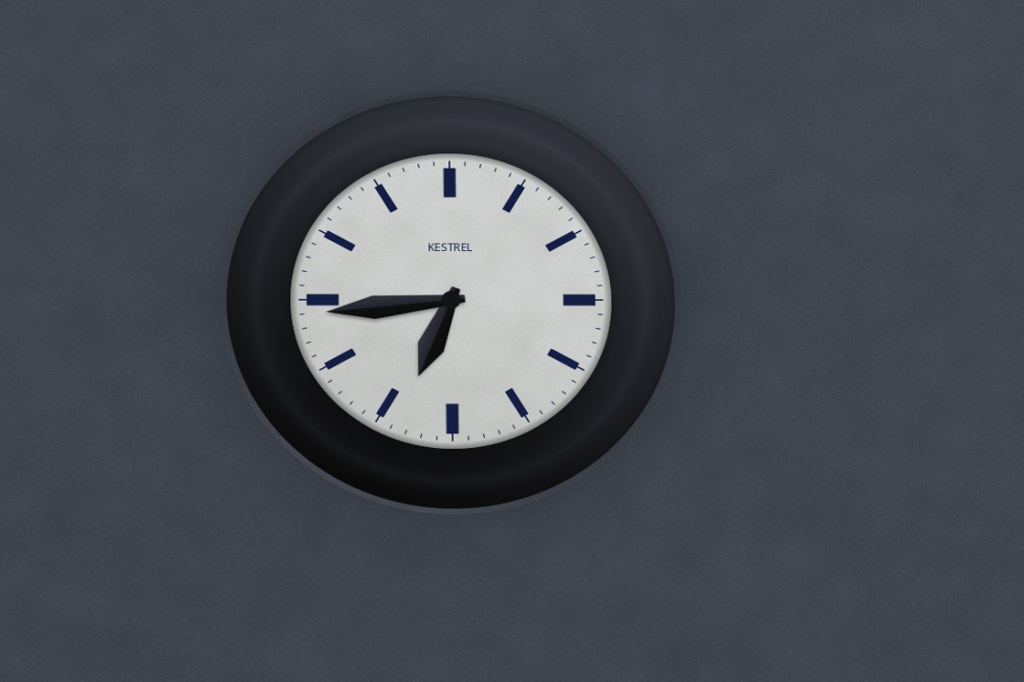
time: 6:44
